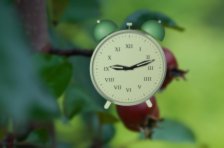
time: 9:12
